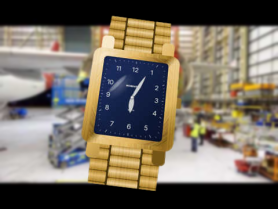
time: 6:04
